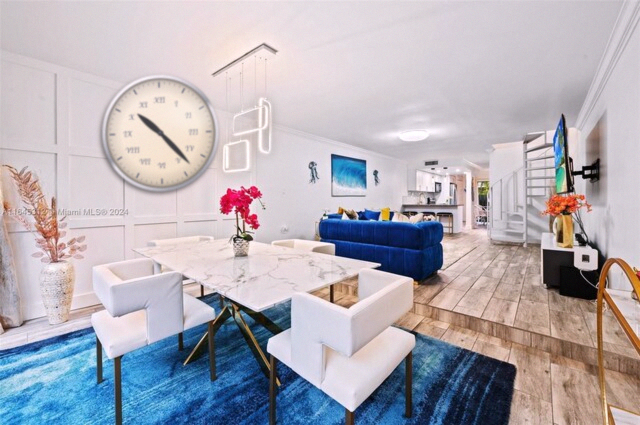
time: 10:23
